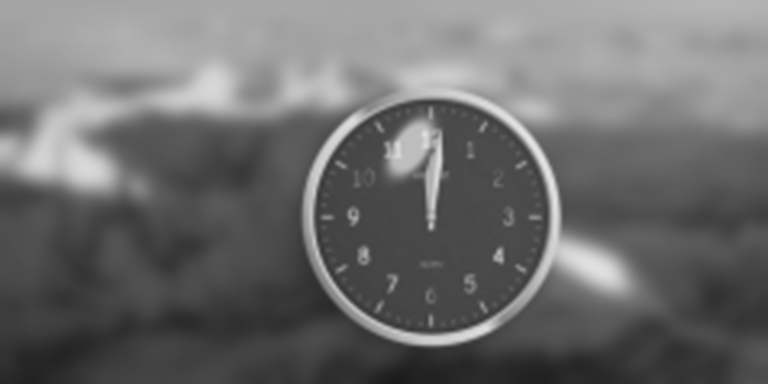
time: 12:01
